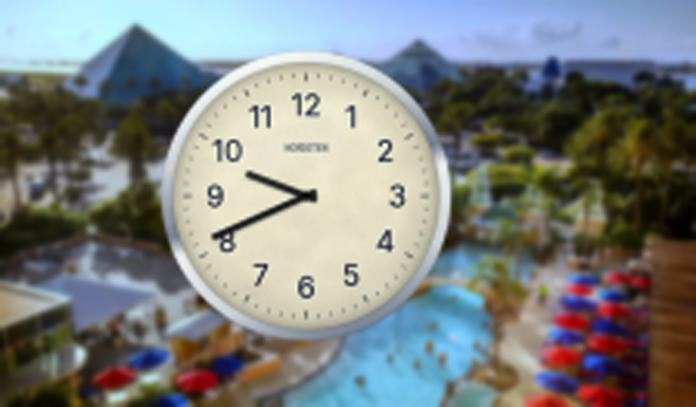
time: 9:41
